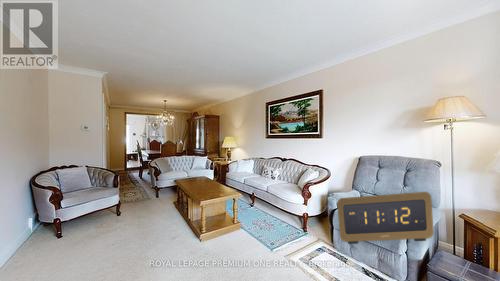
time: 11:12
